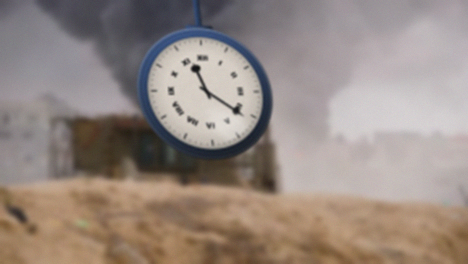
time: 11:21
